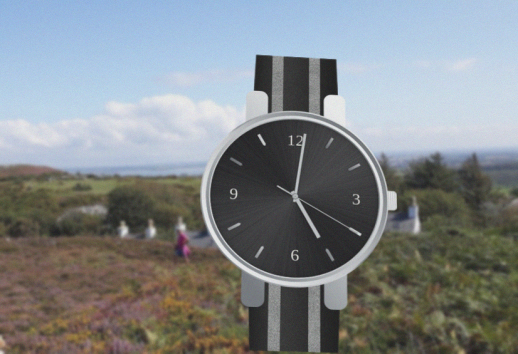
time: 5:01:20
